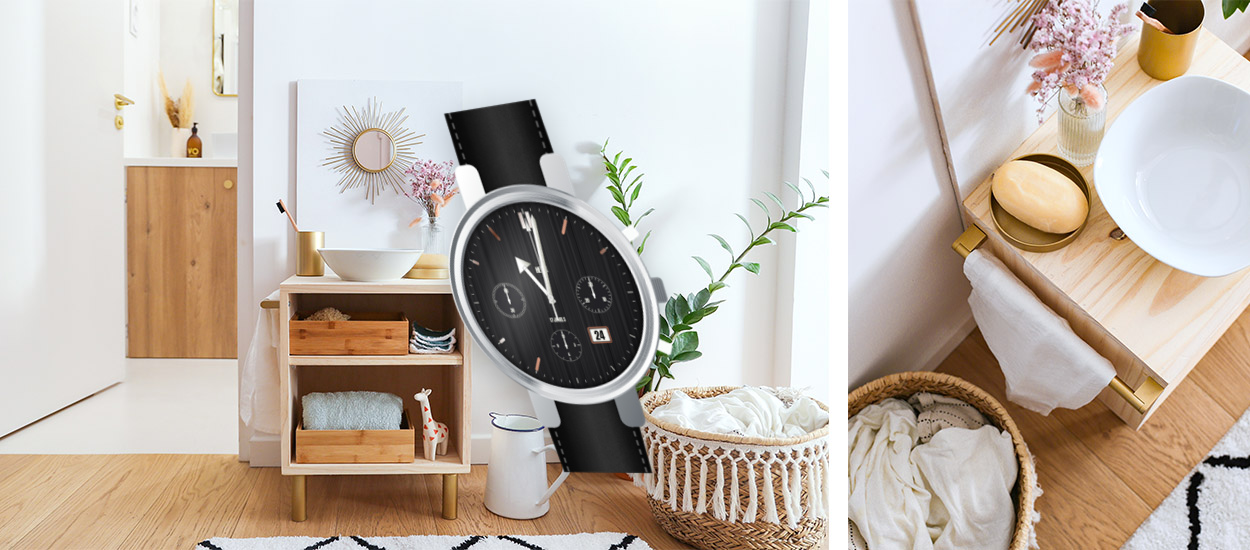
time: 11:01
